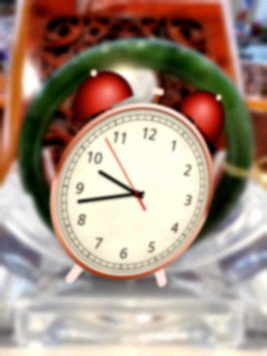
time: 9:42:53
